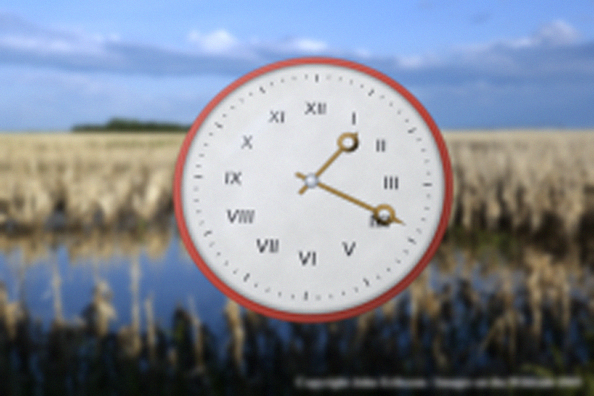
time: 1:19
